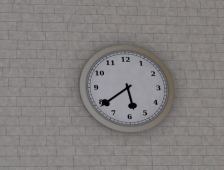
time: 5:39
